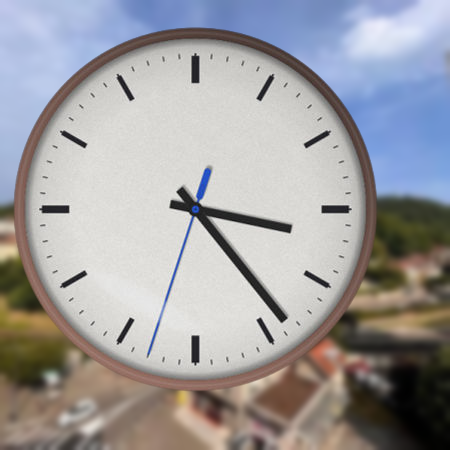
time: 3:23:33
